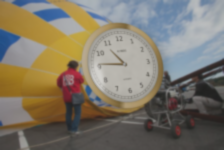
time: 10:46
